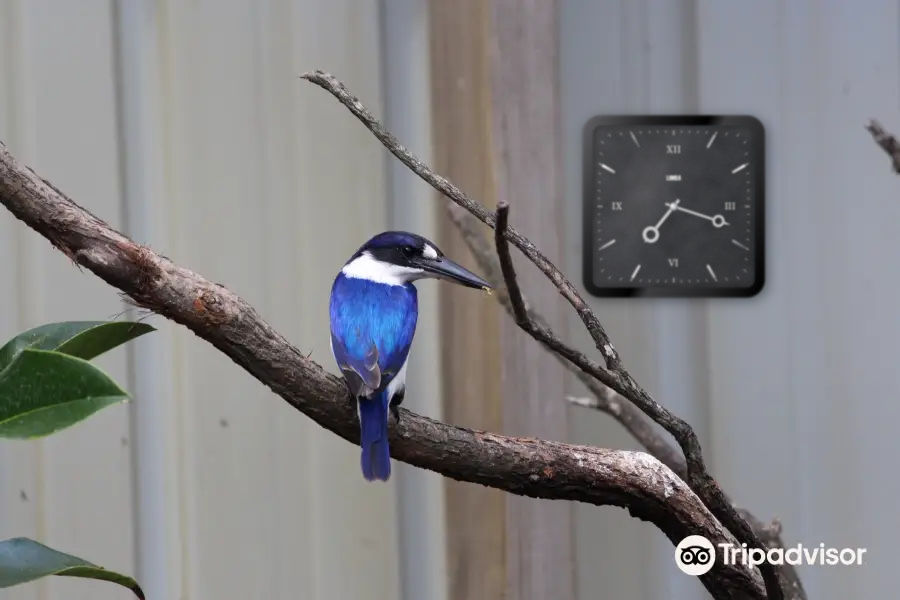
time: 7:18
